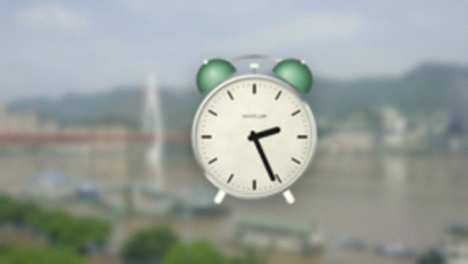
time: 2:26
